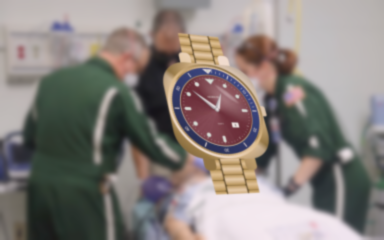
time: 12:52
